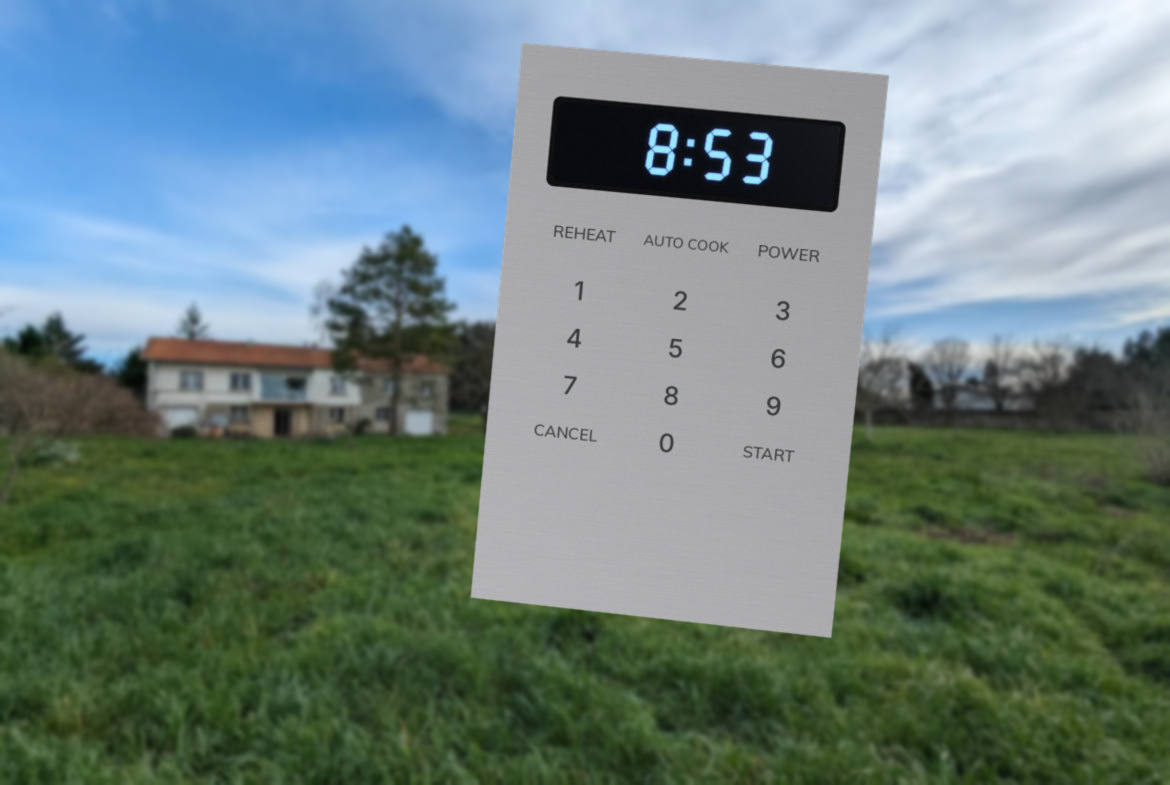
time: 8:53
